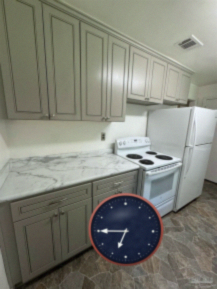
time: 6:45
